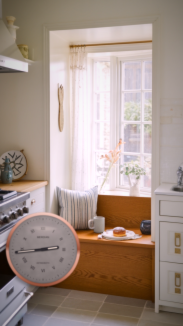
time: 2:44
